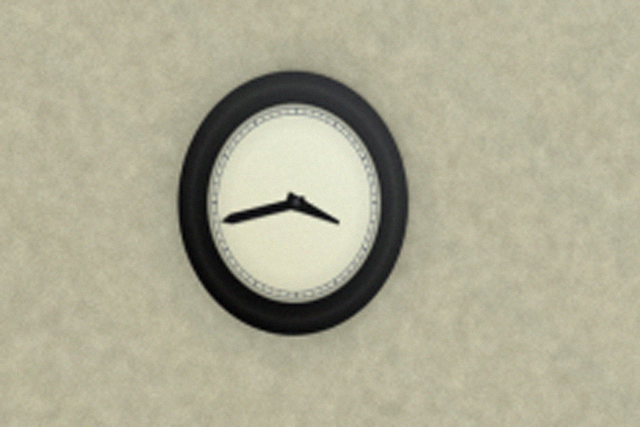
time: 3:43
